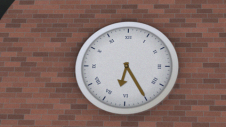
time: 6:25
